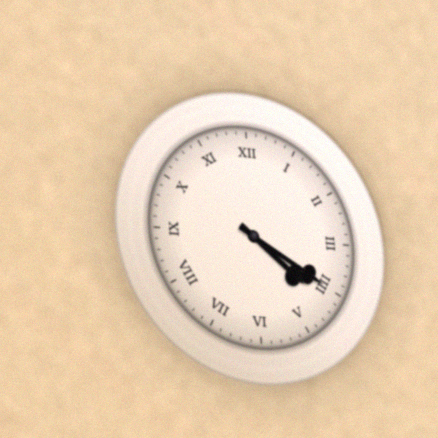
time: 4:20
